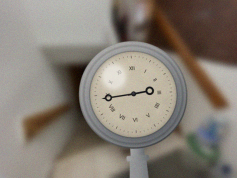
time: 2:44
